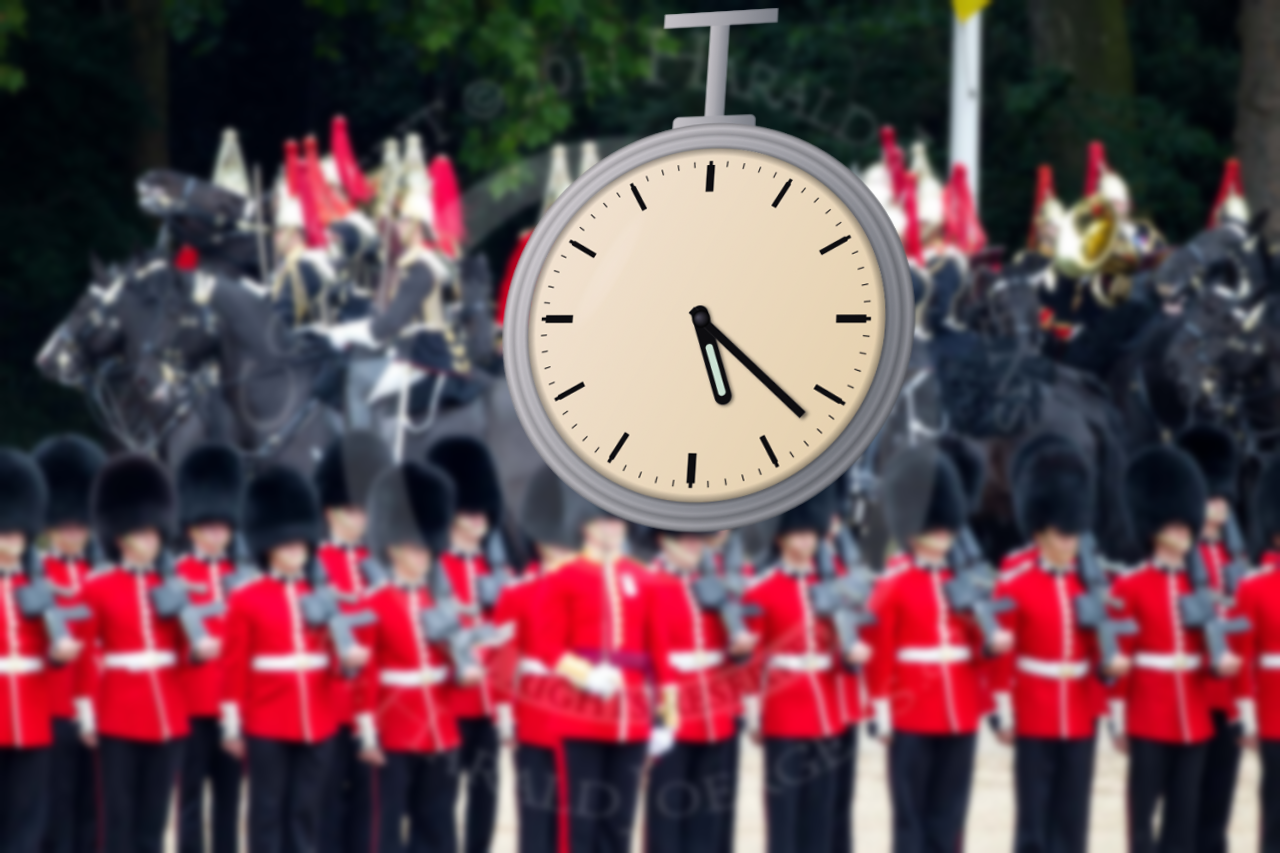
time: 5:22
